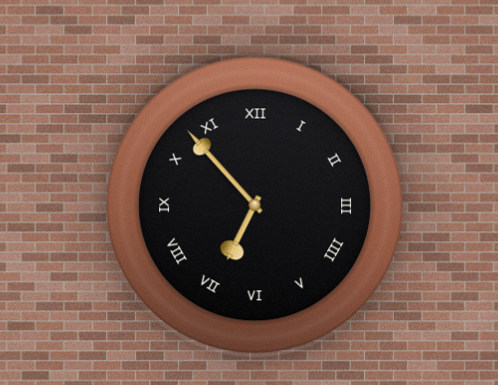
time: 6:53
